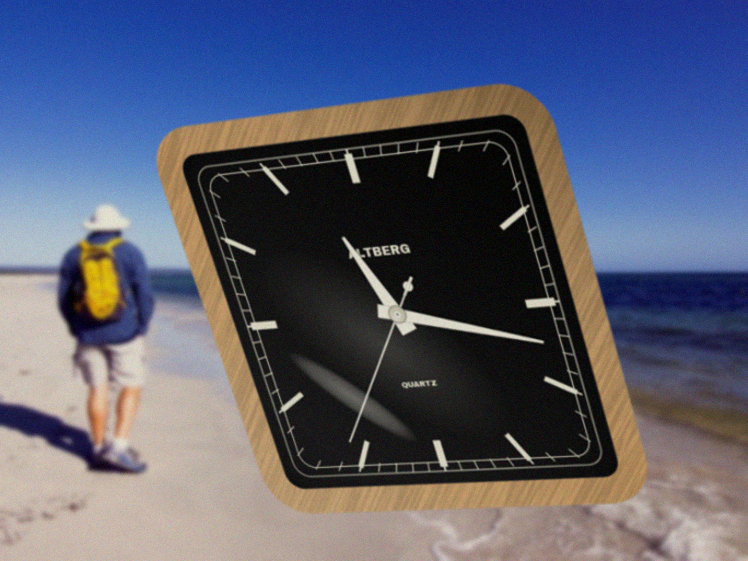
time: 11:17:36
